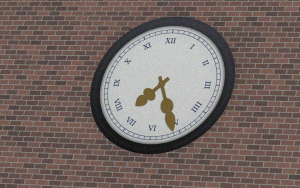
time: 7:26
